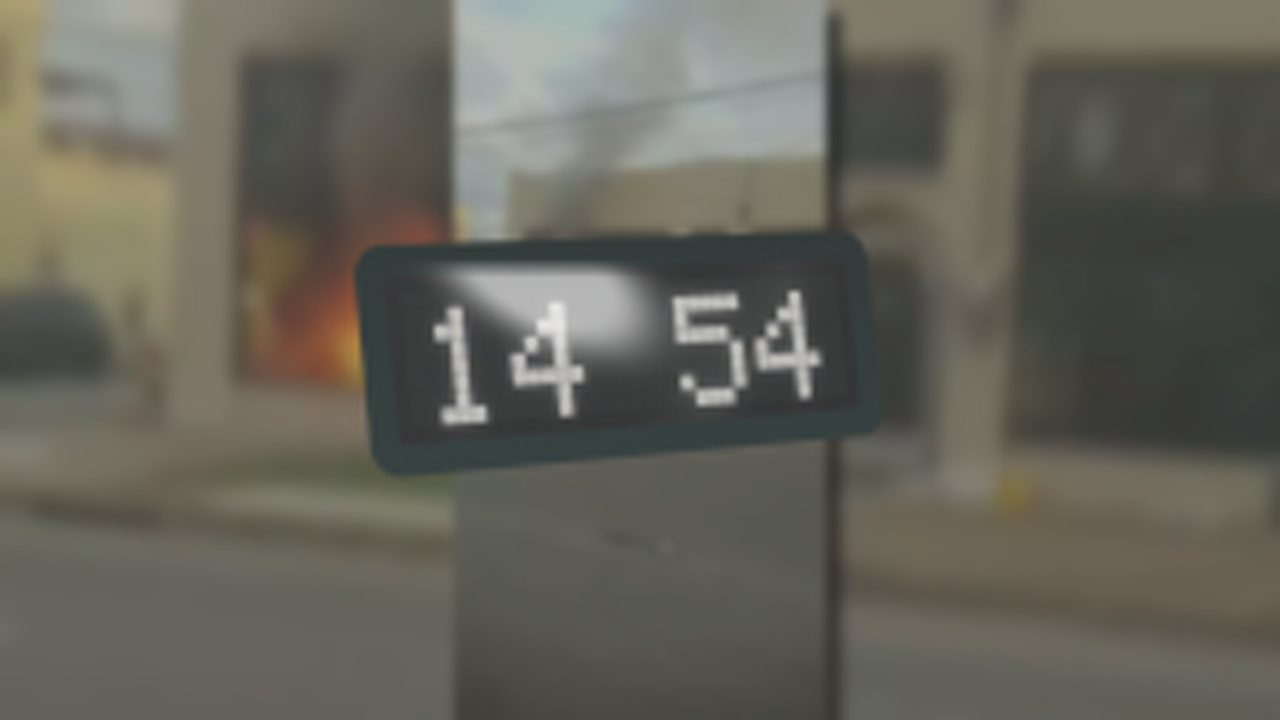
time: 14:54
